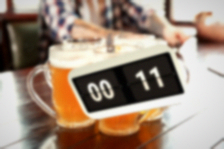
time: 0:11
